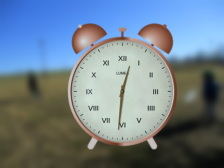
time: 12:31
